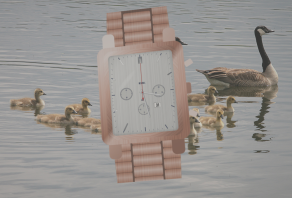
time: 3:28
